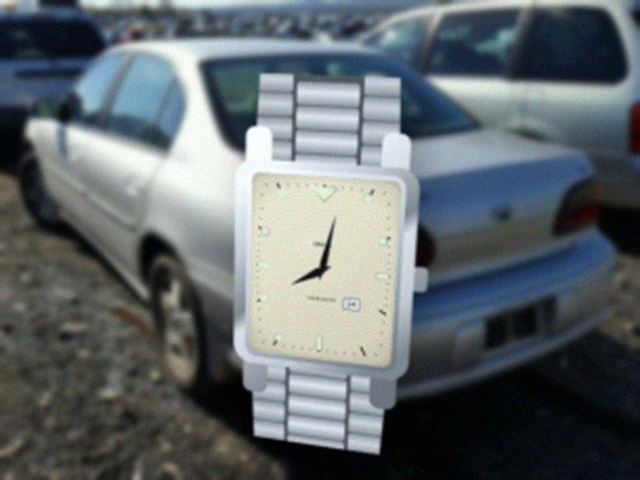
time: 8:02
